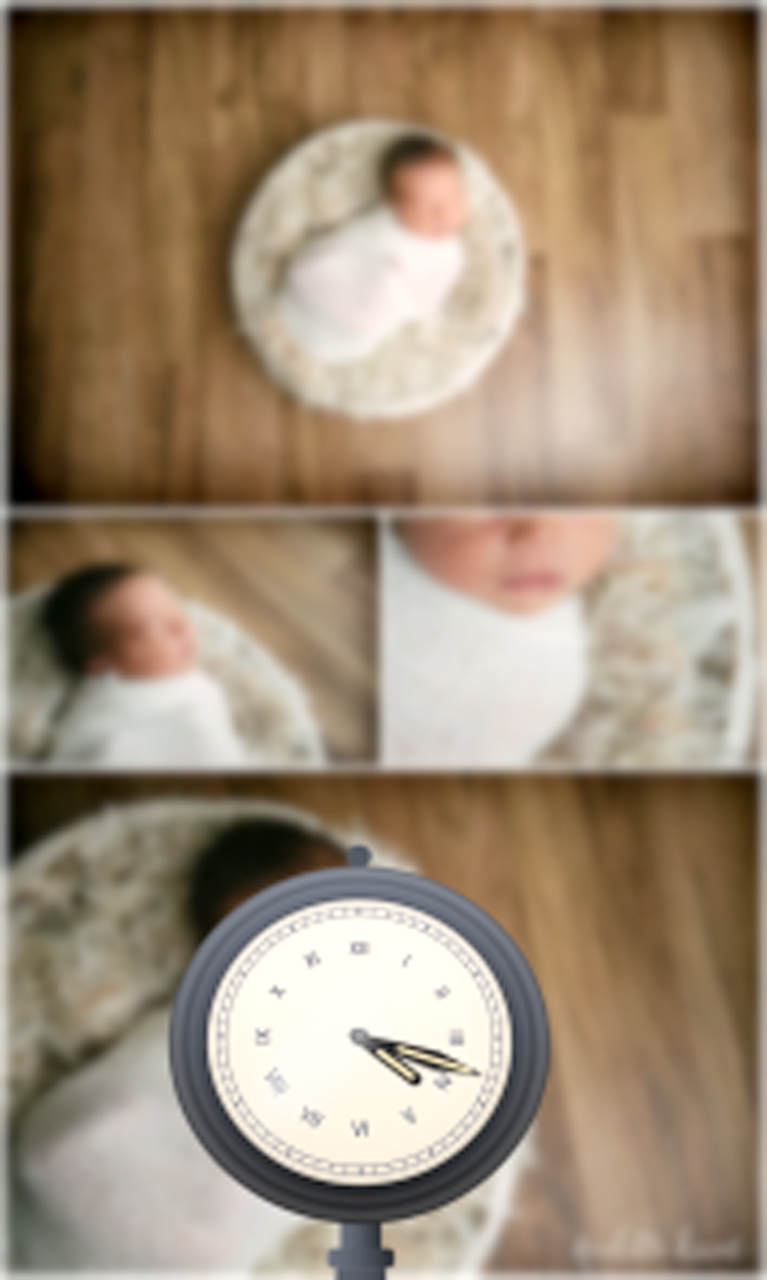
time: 4:18
